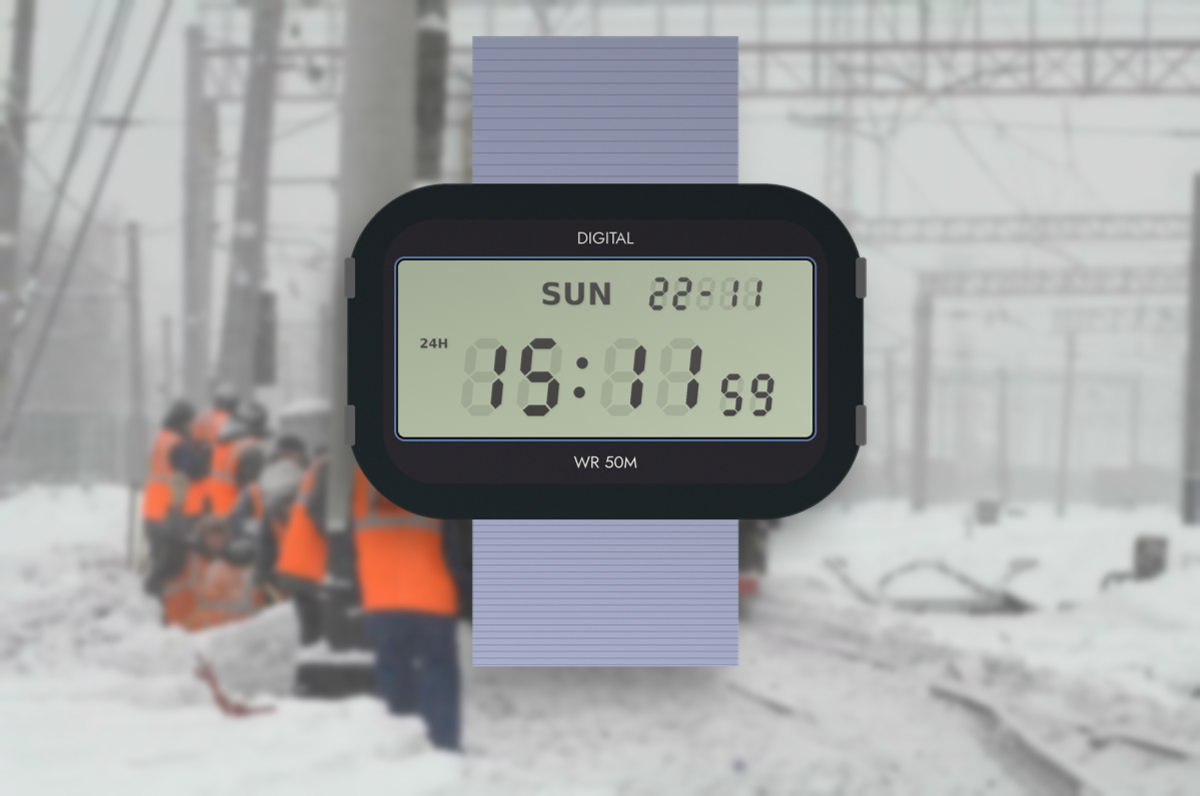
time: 15:11:59
